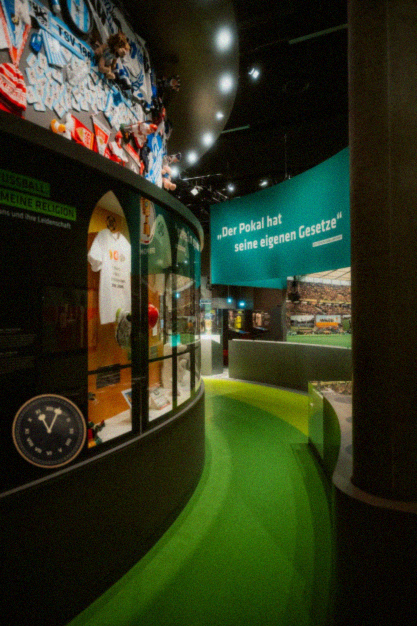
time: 11:04
